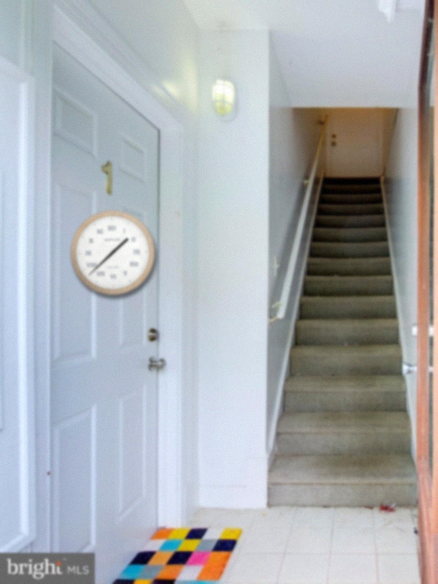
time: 1:38
